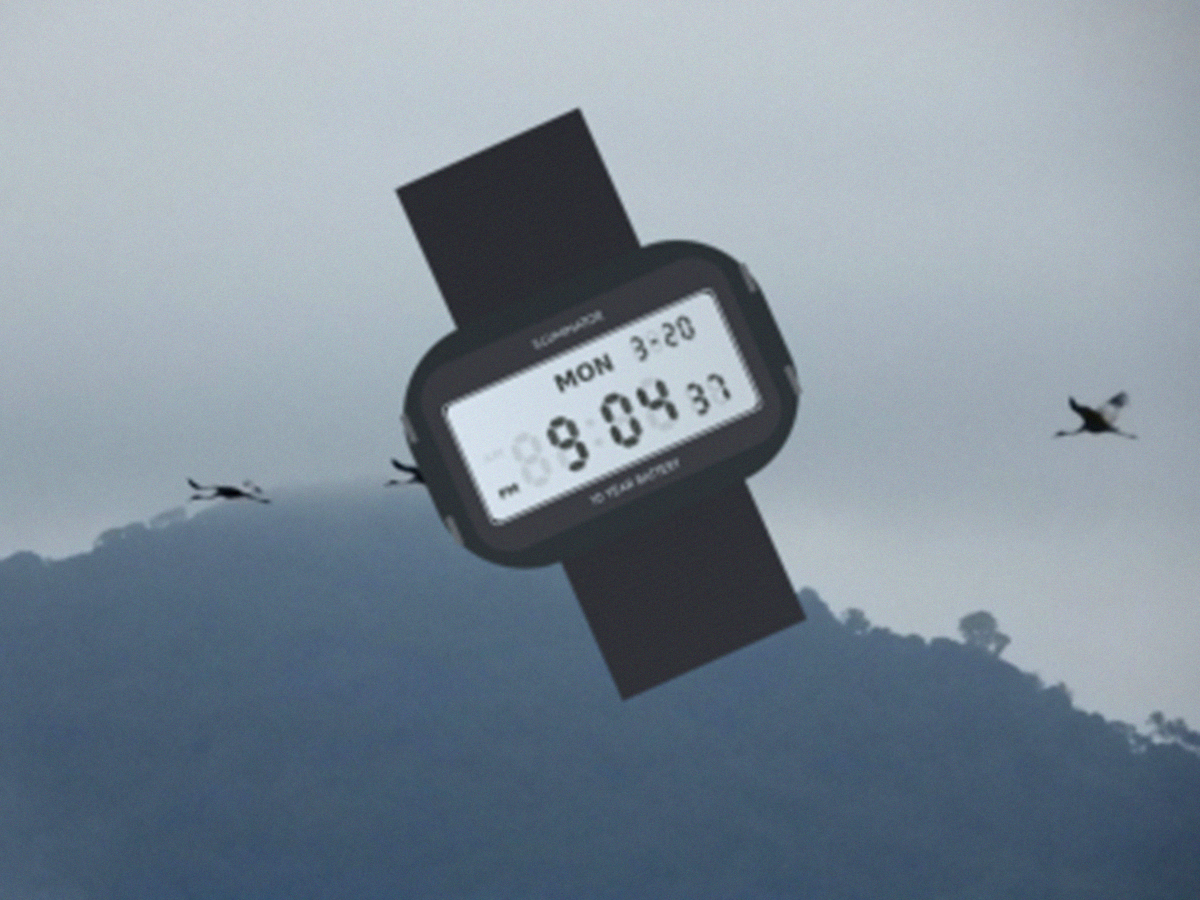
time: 9:04:37
